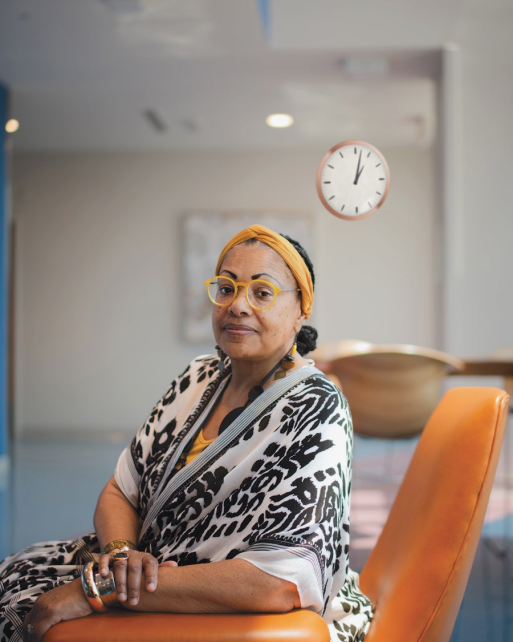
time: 1:02
